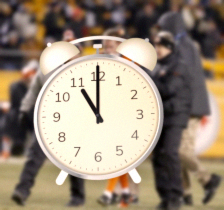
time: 11:00
